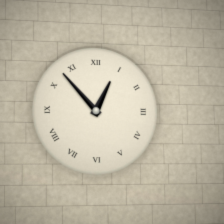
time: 12:53
